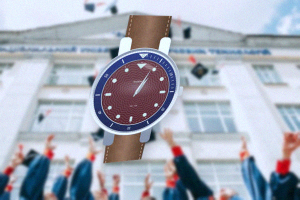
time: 1:04
